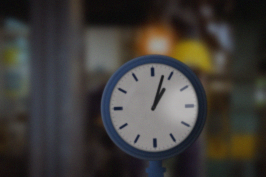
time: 1:03
